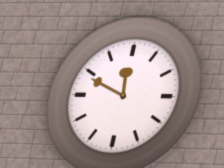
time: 11:49
